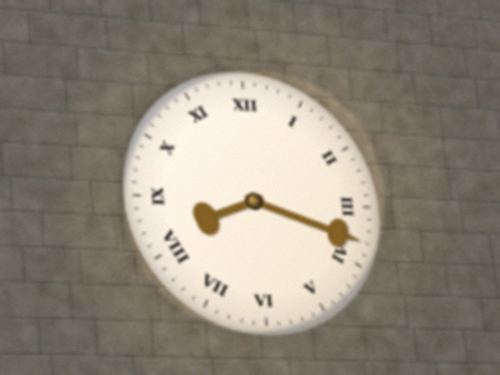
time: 8:18
